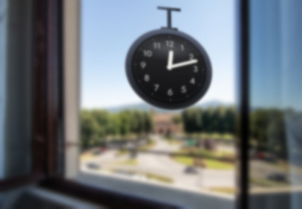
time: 12:12
